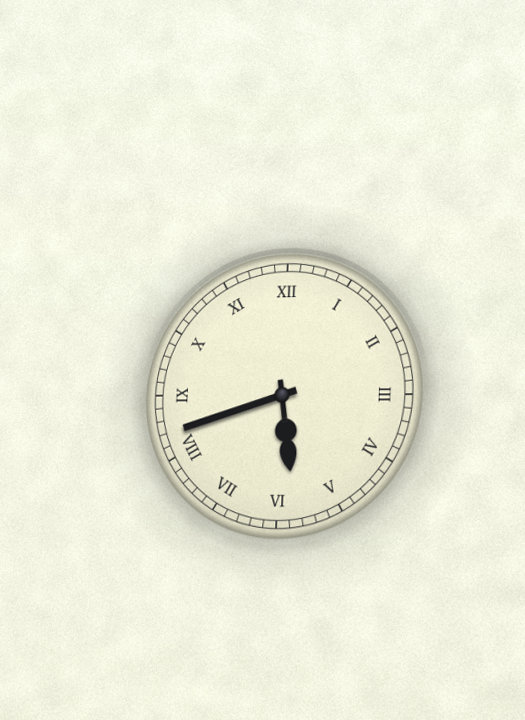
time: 5:42
